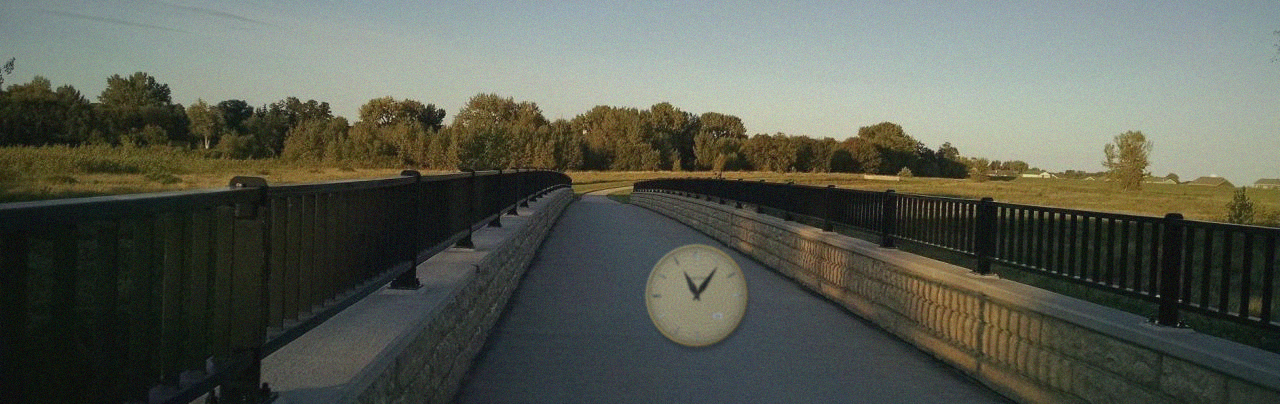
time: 11:06
